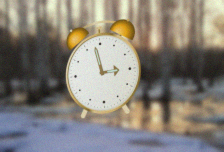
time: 2:58
